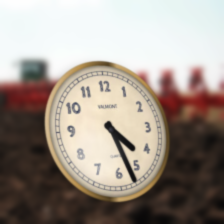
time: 4:27
